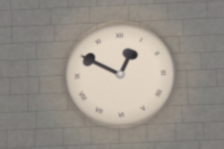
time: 12:50
